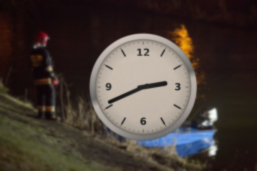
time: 2:41
